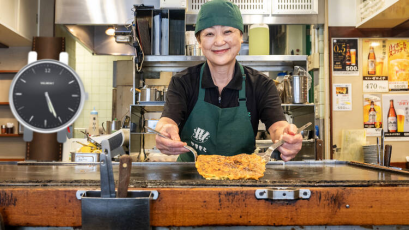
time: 5:26
